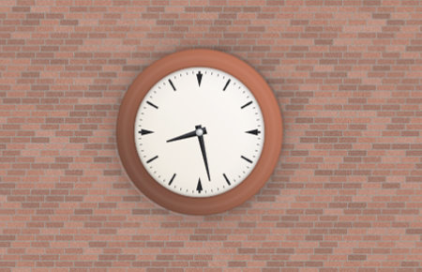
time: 8:28
